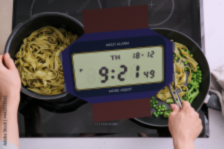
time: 9:21
